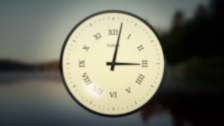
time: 3:02
